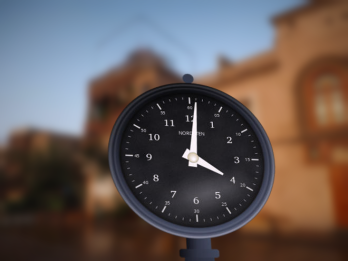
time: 4:01
